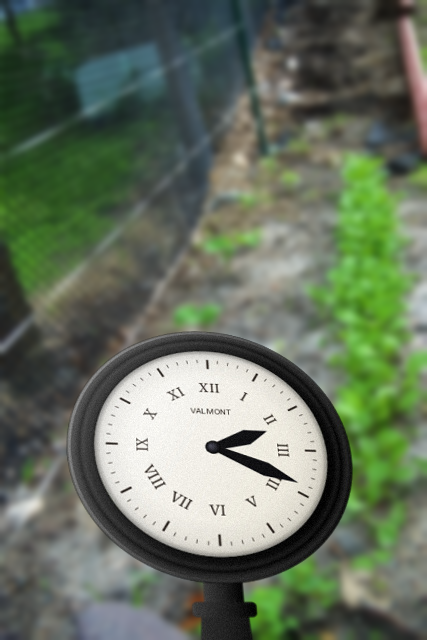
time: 2:19
